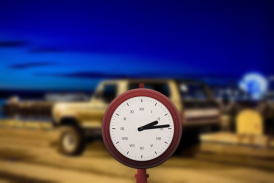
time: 2:14
